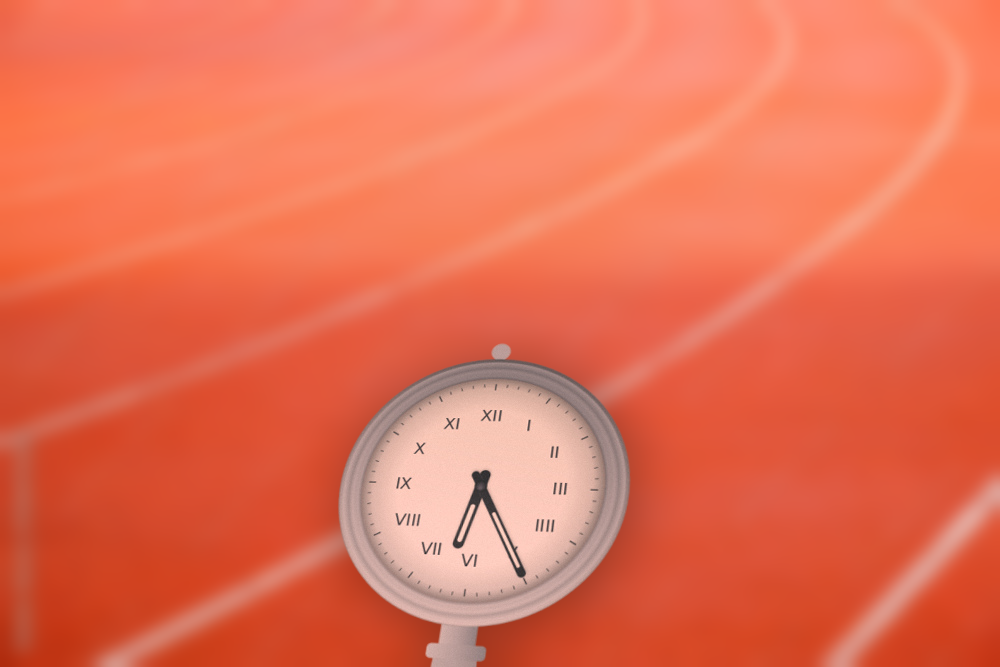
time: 6:25
